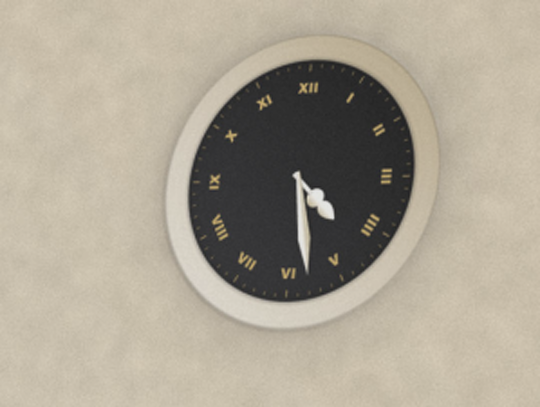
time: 4:28
